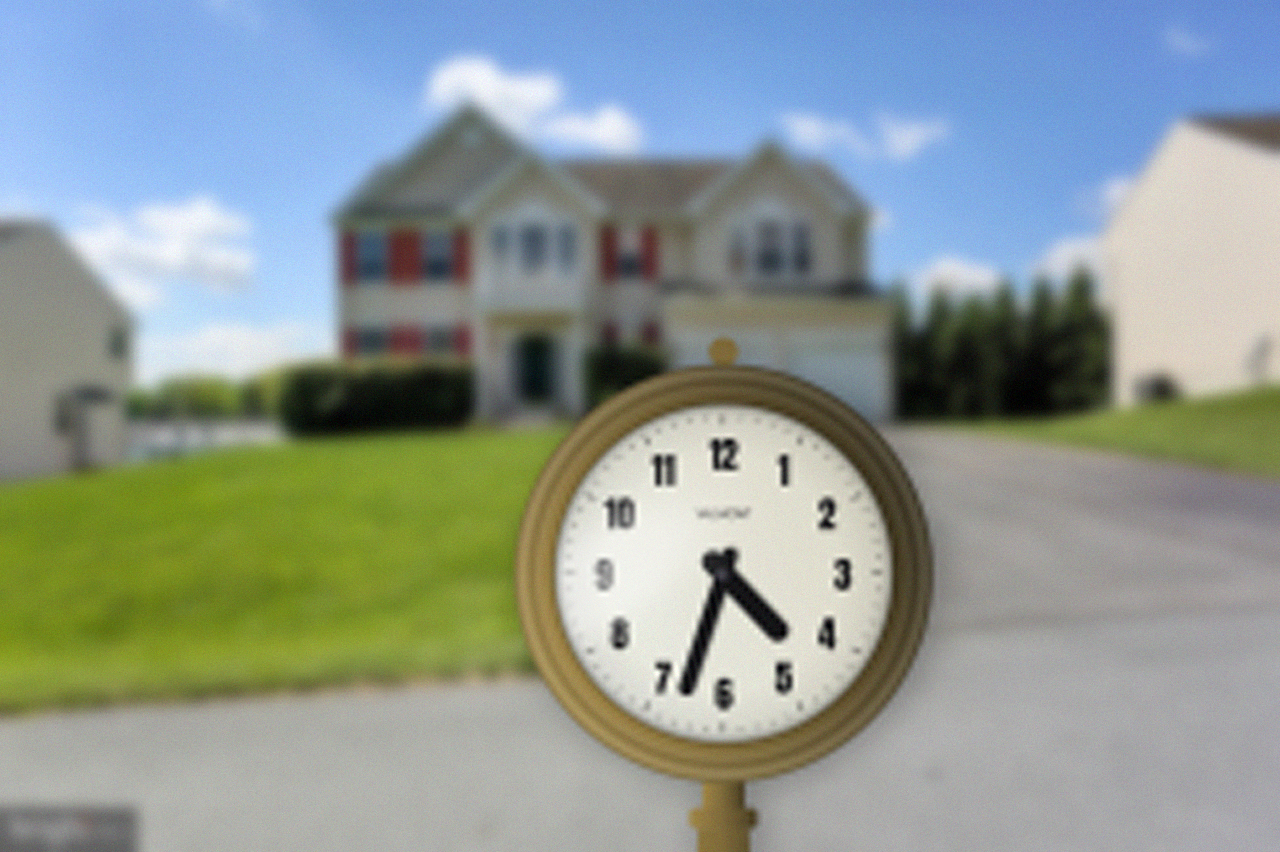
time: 4:33
